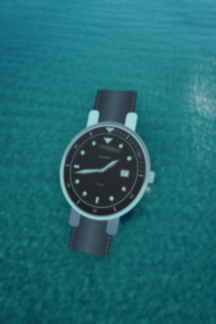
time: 1:43
